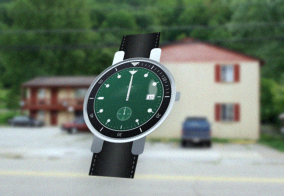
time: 12:00
